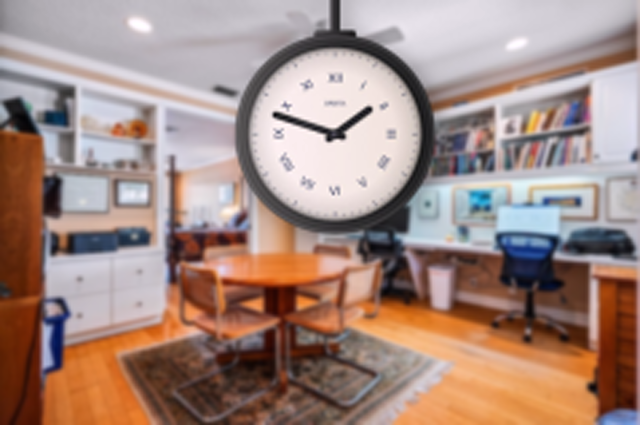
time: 1:48
